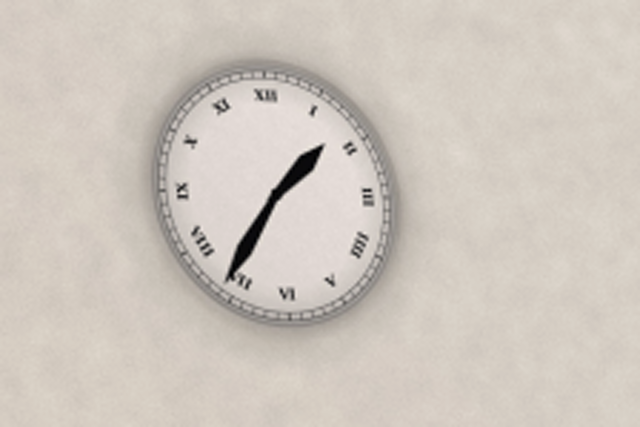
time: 1:36
